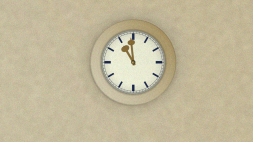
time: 10:59
